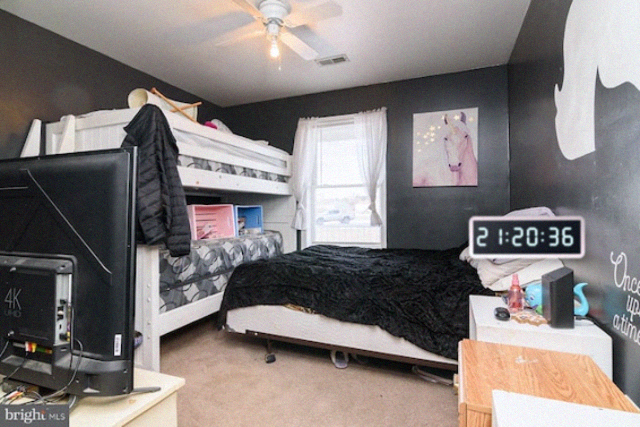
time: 21:20:36
